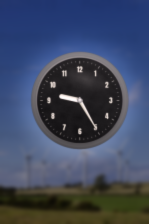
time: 9:25
